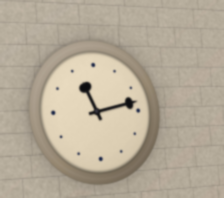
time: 11:13
